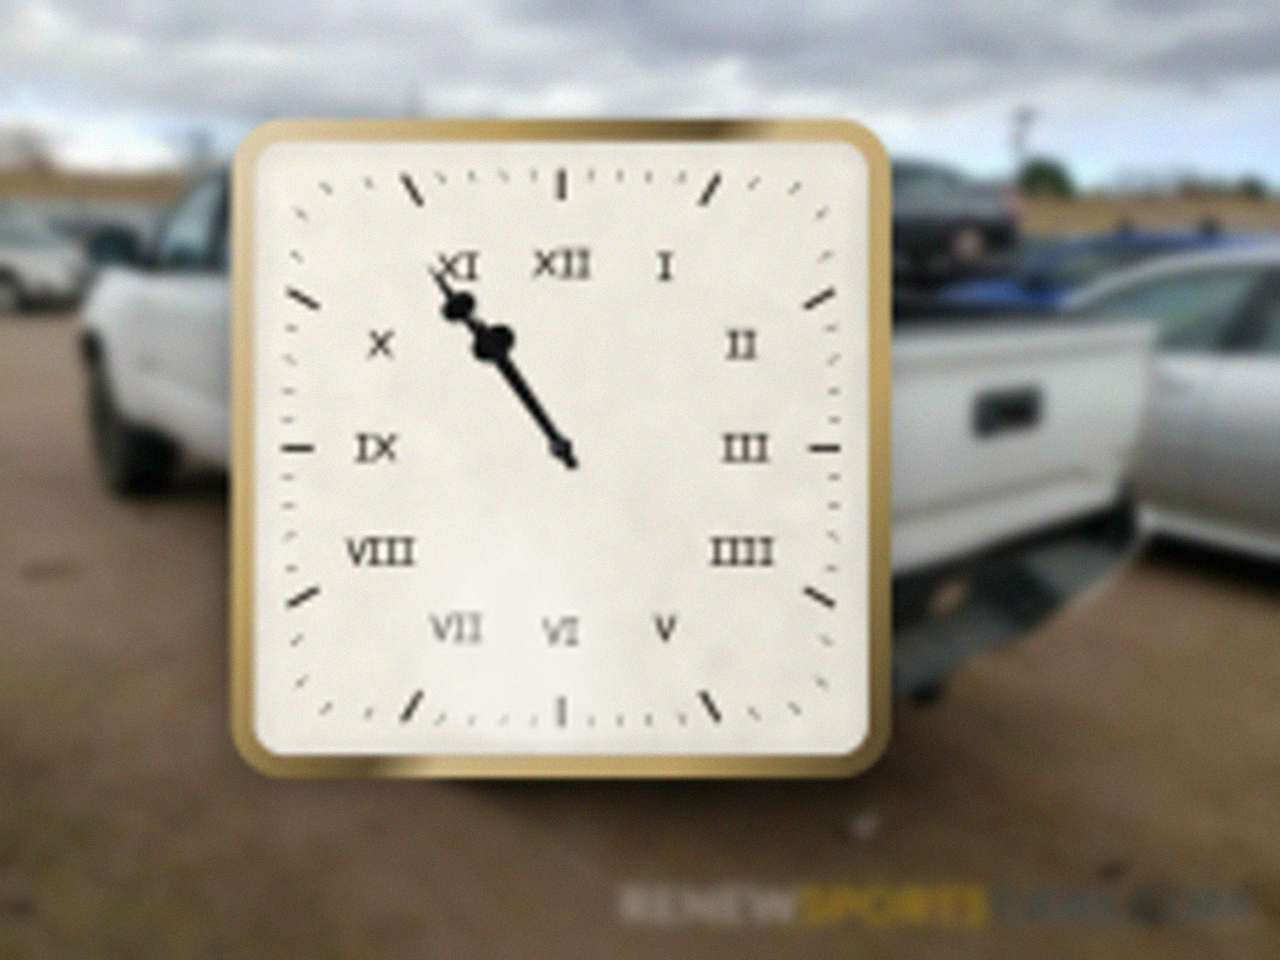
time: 10:54
